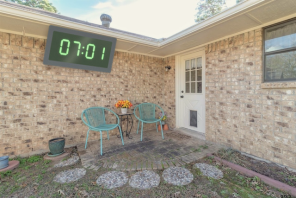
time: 7:01
